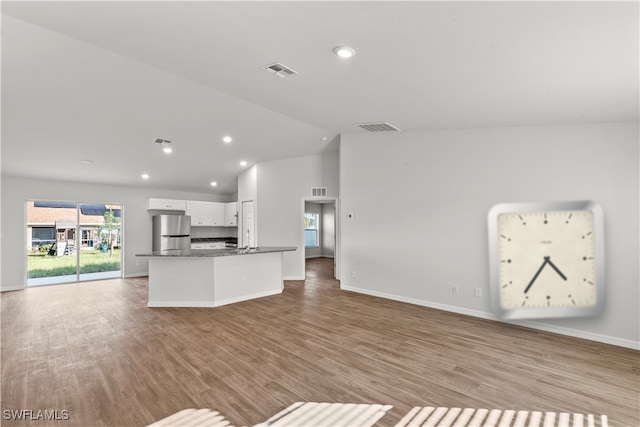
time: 4:36
